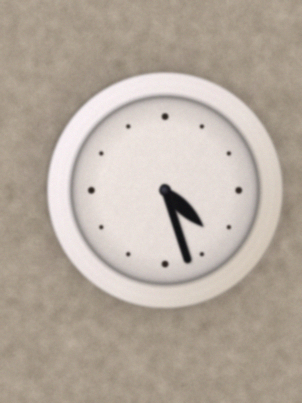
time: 4:27
